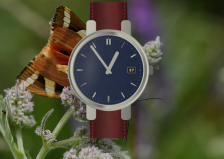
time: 12:54
